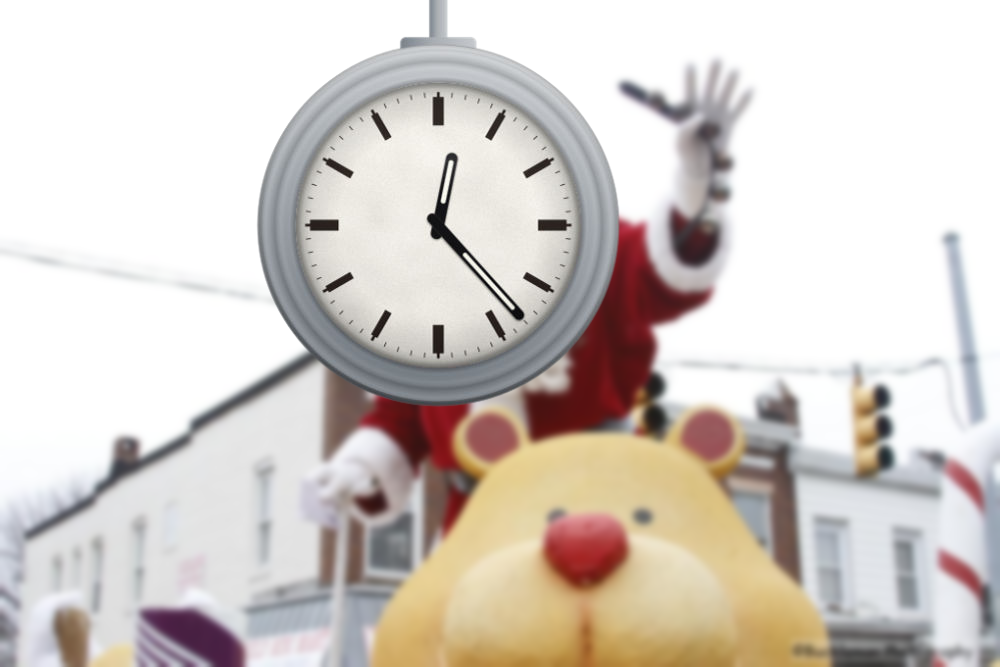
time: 12:23
